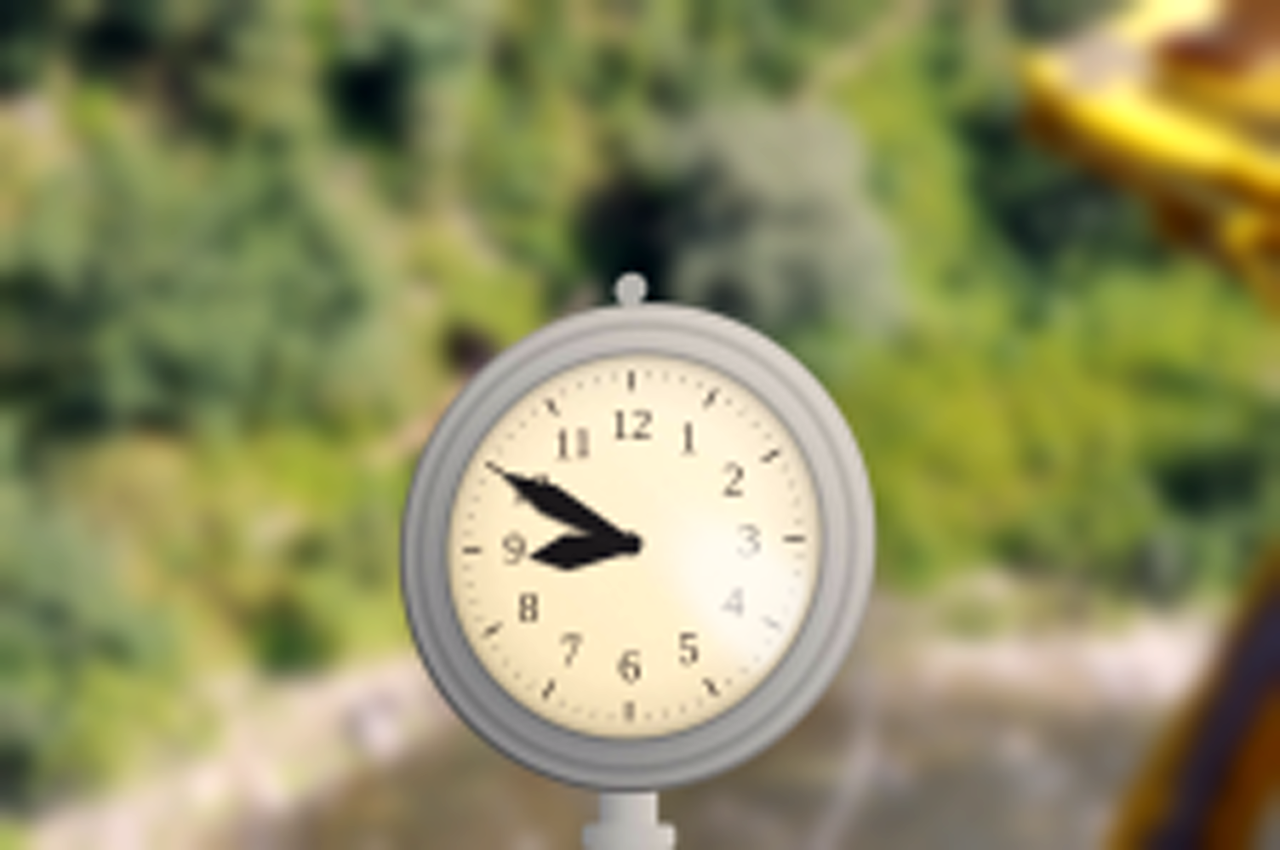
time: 8:50
